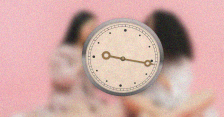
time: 9:16
